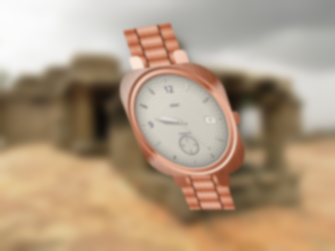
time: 9:24
